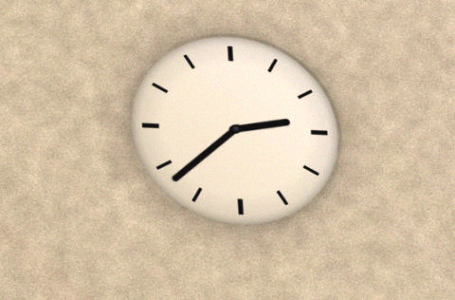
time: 2:38
